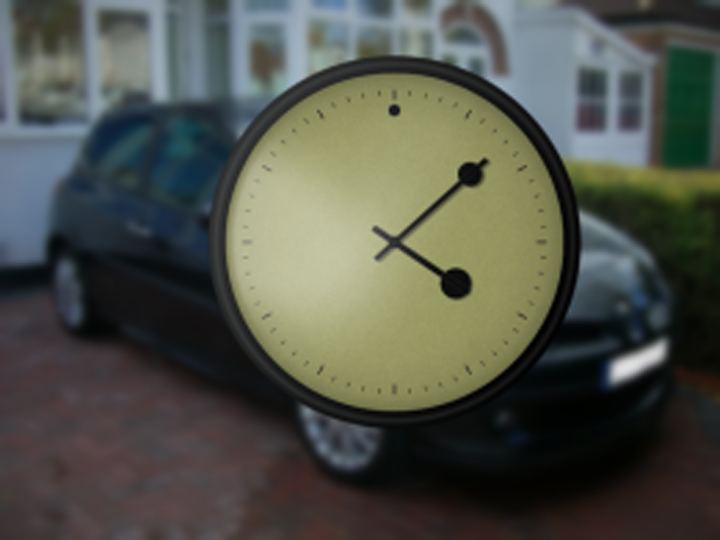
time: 4:08
